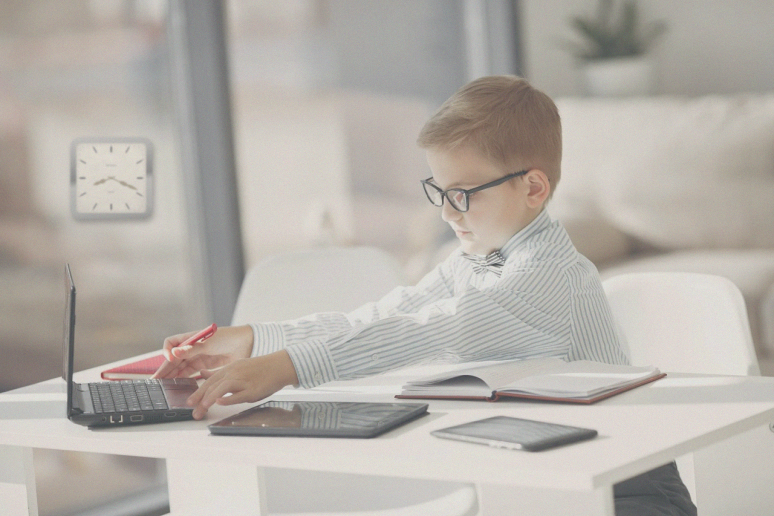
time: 8:19
